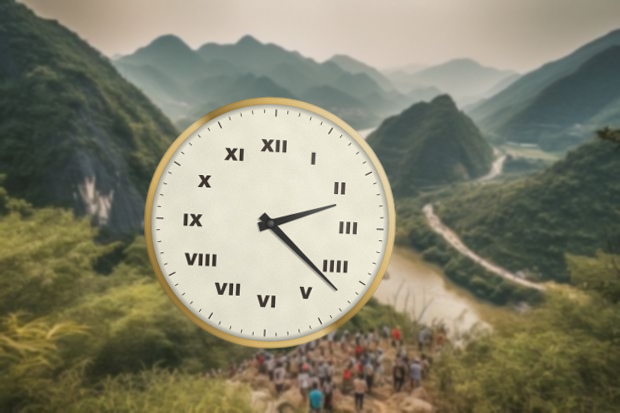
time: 2:22
